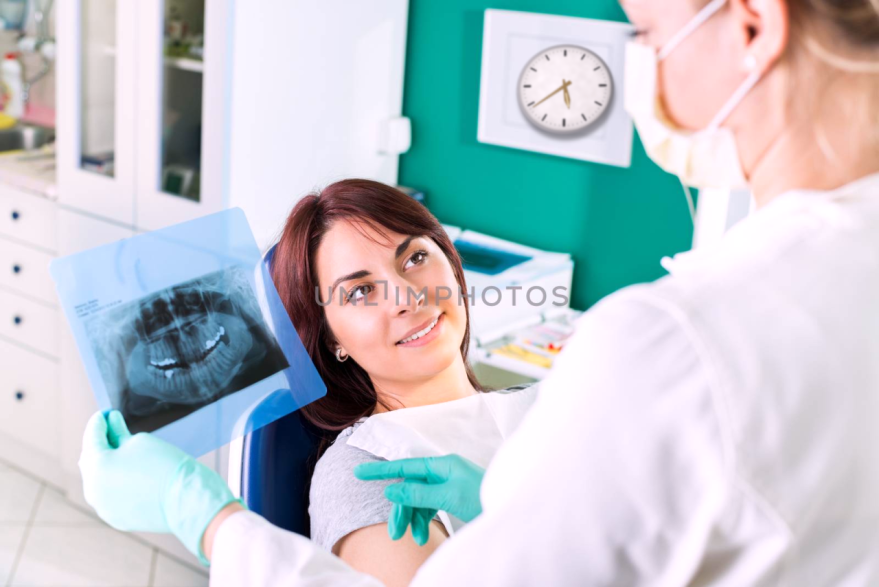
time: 5:39
